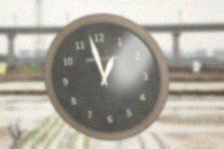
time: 12:58
